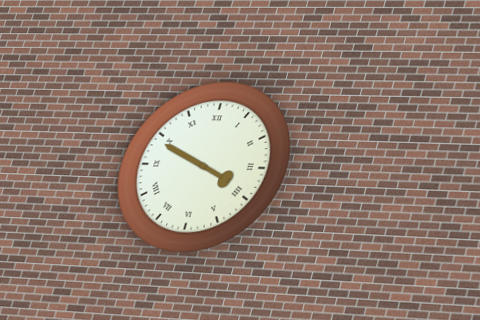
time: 3:49
